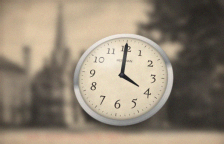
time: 4:00
